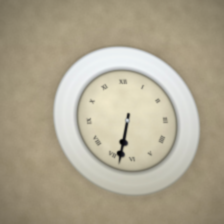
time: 6:33
